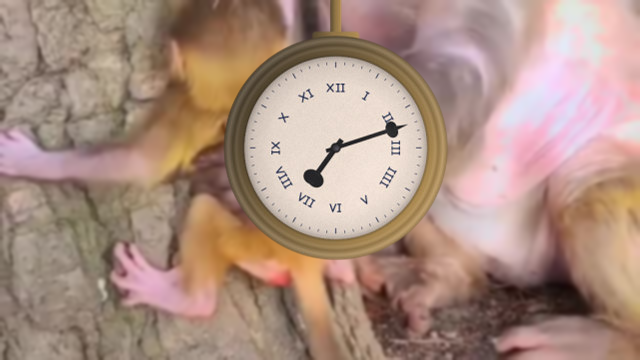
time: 7:12
